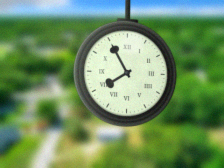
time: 7:55
